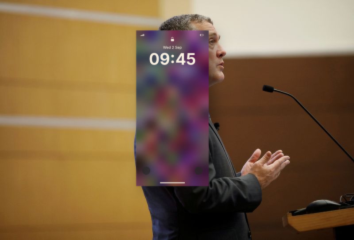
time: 9:45
